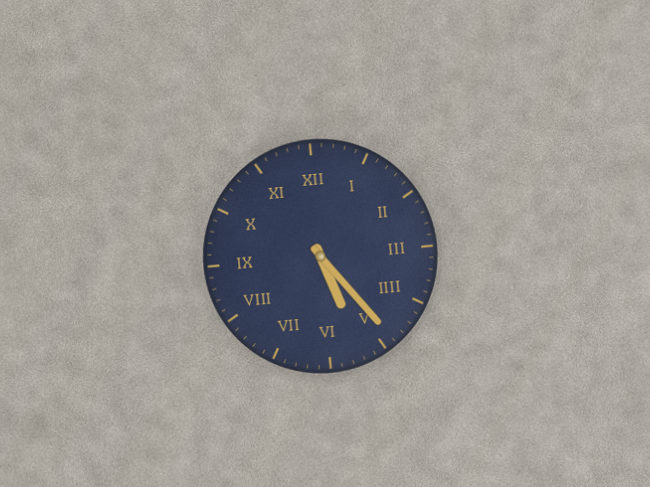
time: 5:24
